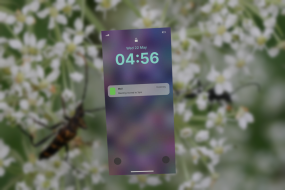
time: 4:56
